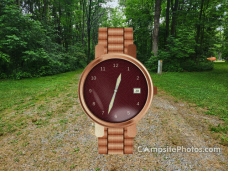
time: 12:33
